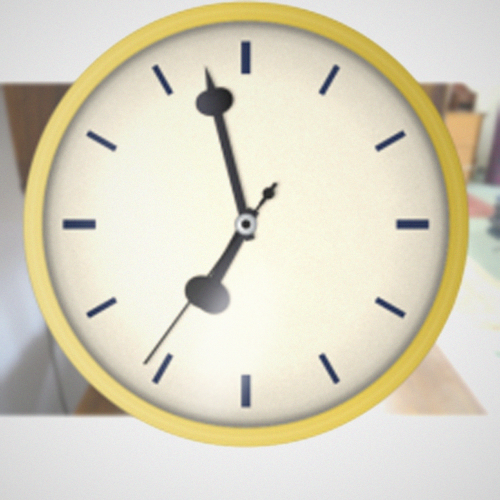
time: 6:57:36
